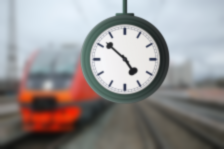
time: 4:52
